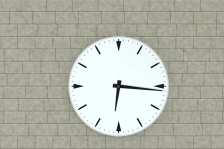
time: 6:16
